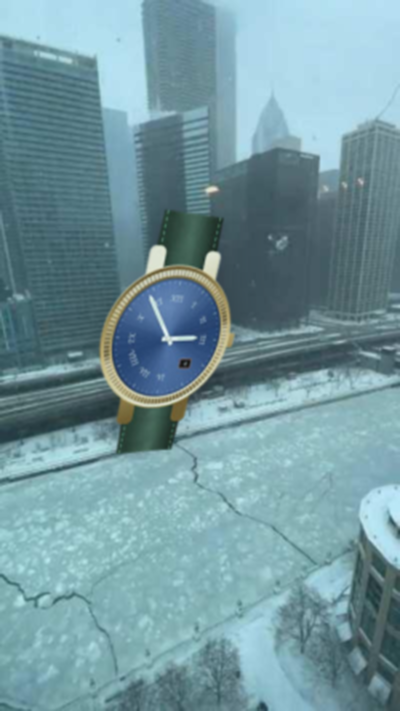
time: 2:54
